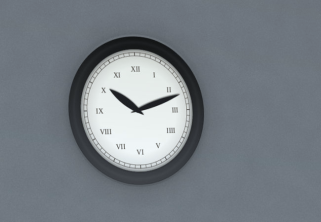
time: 10:12
